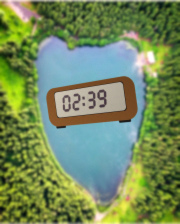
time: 2:39
